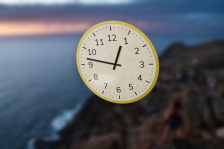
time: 12:47
